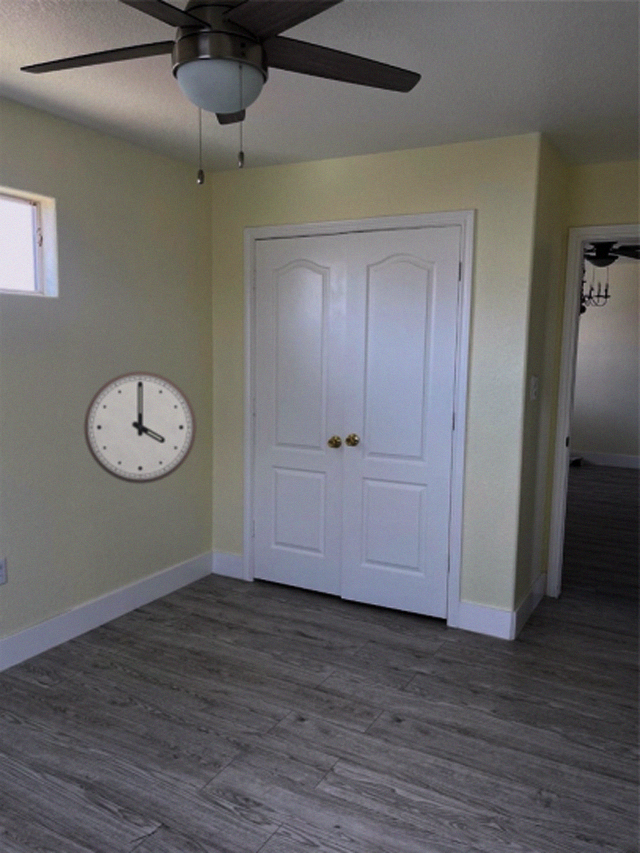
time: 4:00
